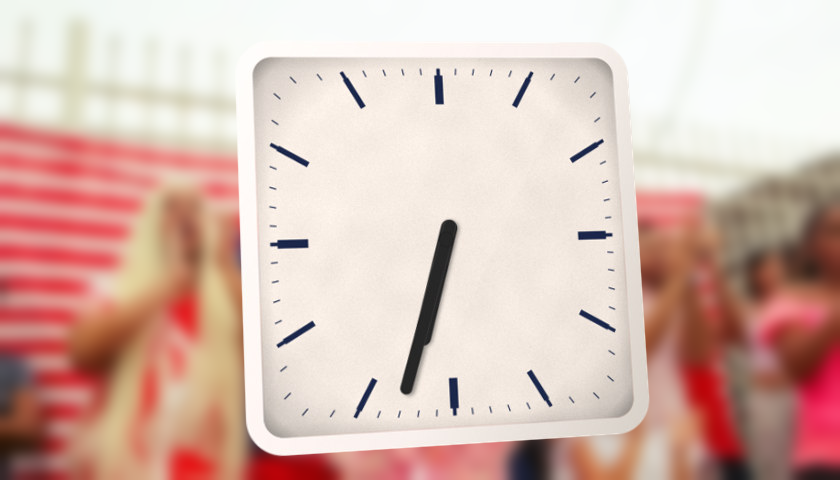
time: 6:33
